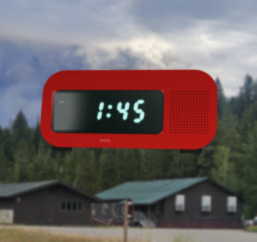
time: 1:45
